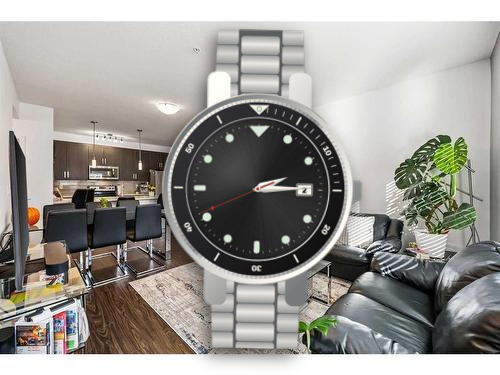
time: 2:14:41
